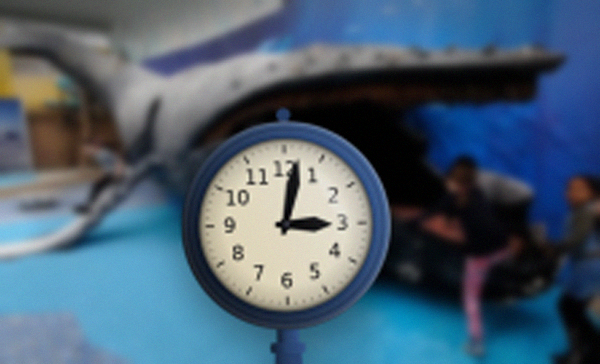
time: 3:02
